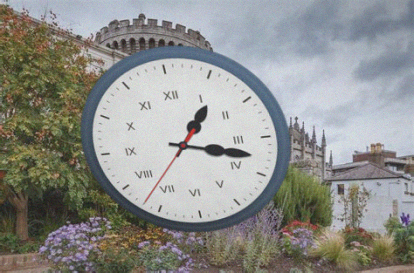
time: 1:17:37
